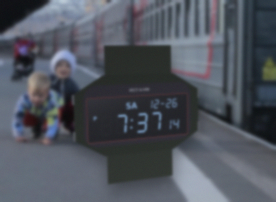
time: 7:37
